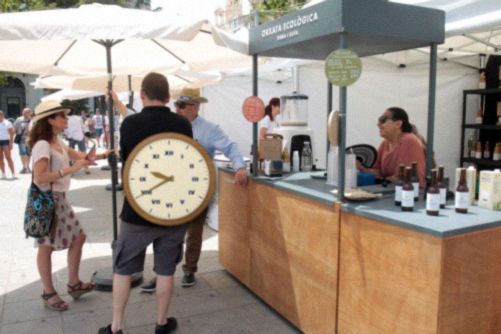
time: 9:40
